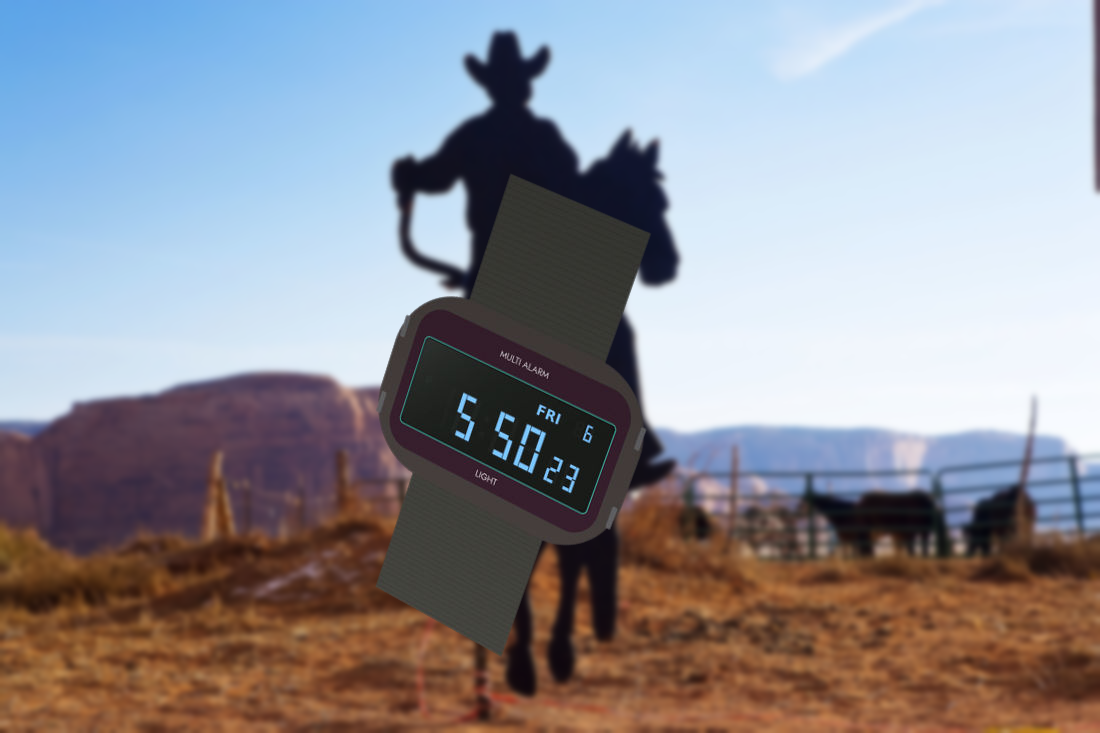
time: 5:50:23
